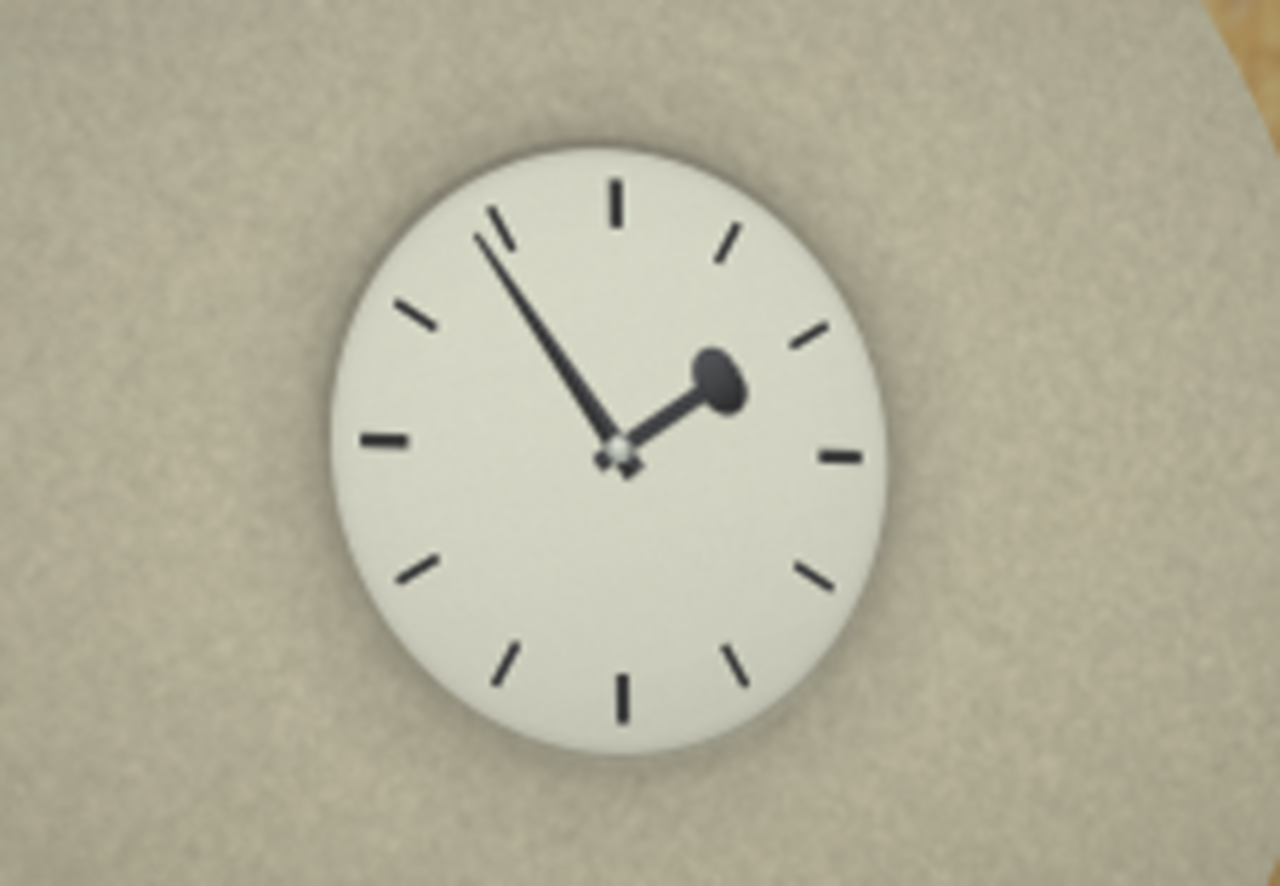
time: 1:54
